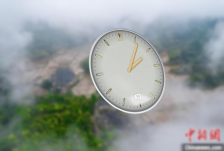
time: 2:06
